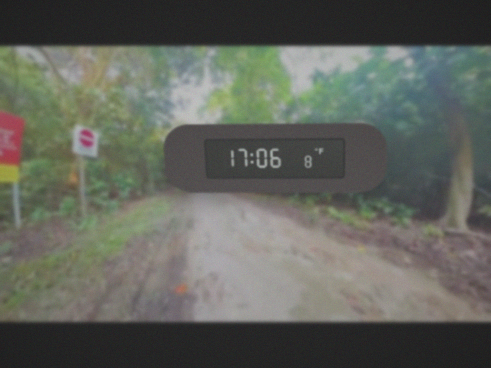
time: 17:06
